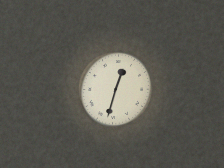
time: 12:32
